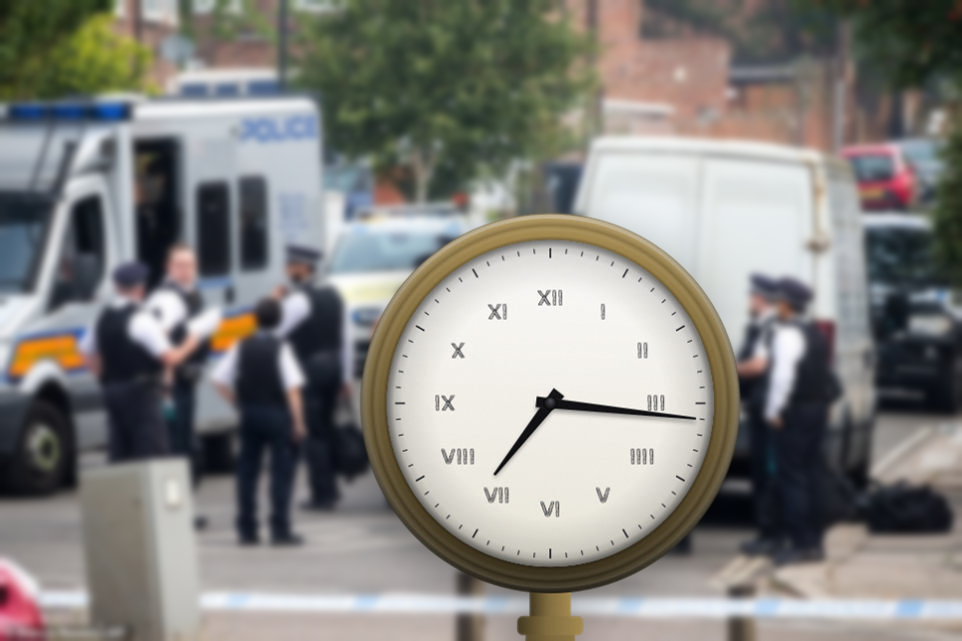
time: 7:16
